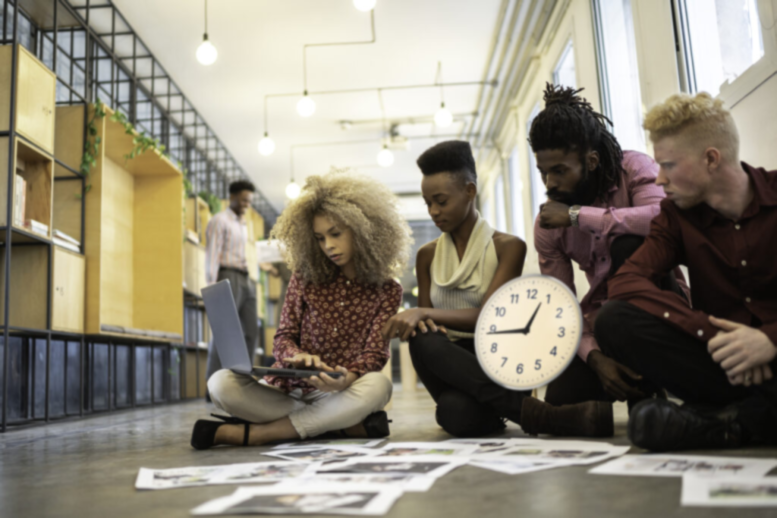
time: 12:44
